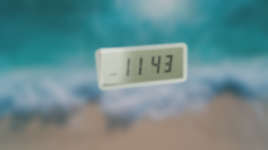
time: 11:43
